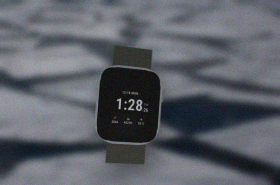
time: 1:28
